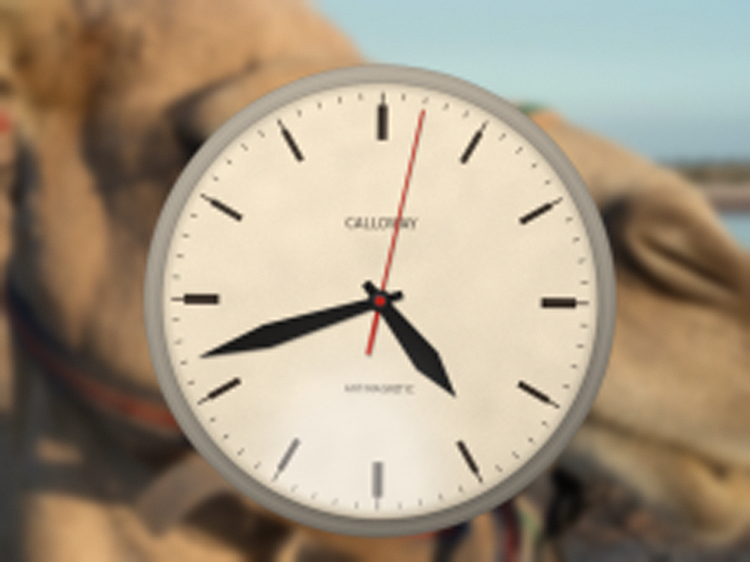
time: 4:42:02
